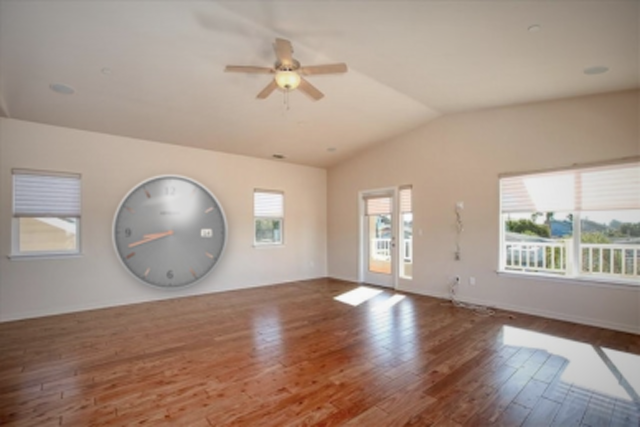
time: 8:42
